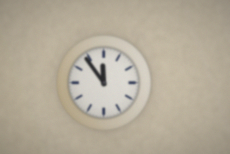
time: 11:54
